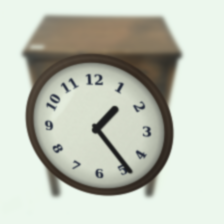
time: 1:24
